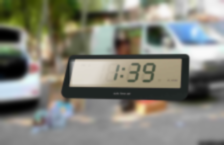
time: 1:39
